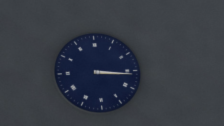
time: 3:16
